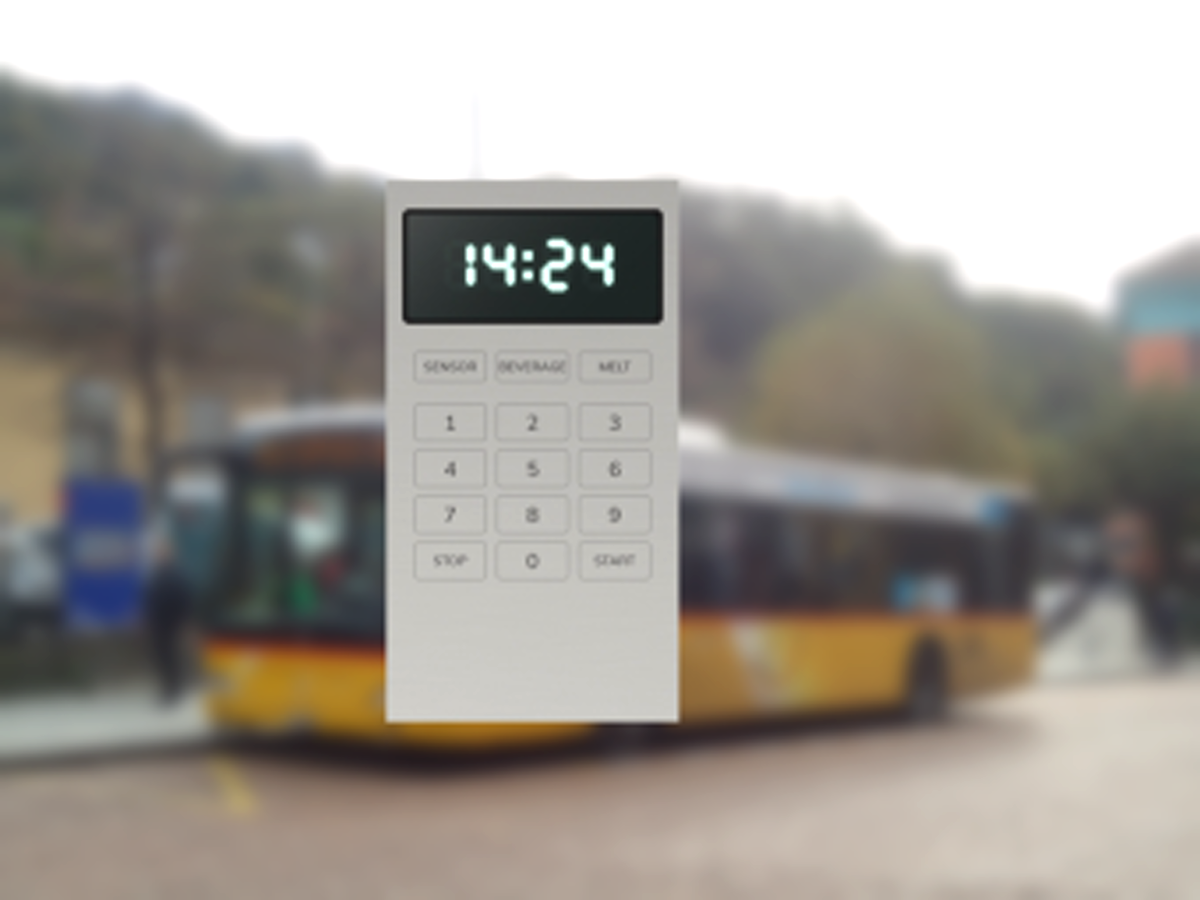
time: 14:24
